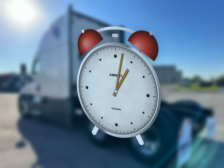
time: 1:02
